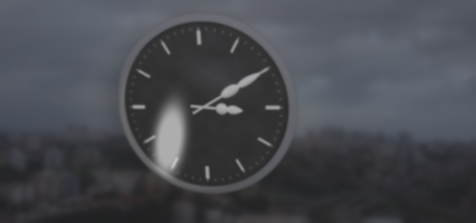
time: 3:10
